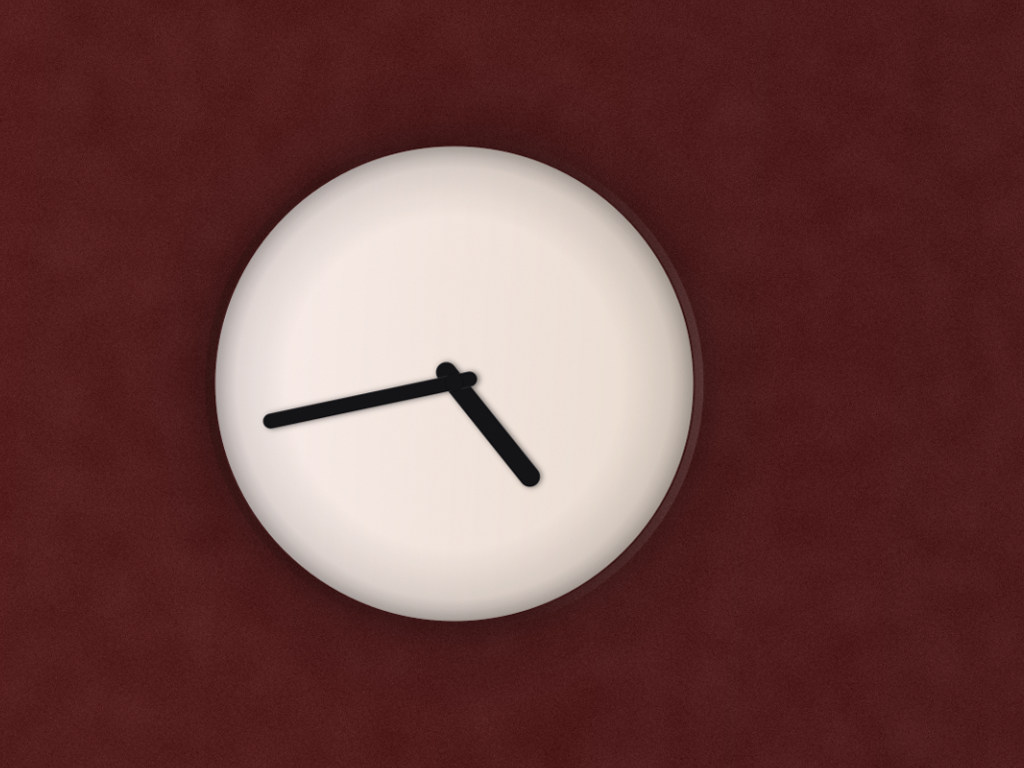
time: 4:43
